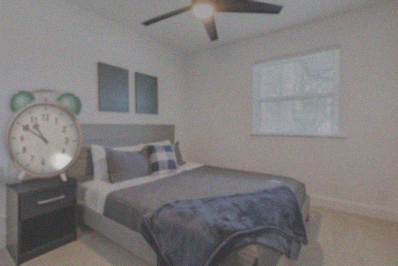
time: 10:50
